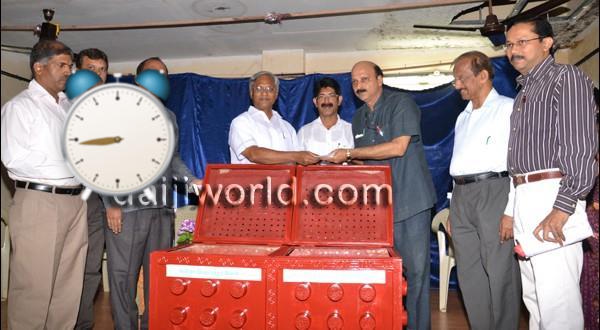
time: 8:44
